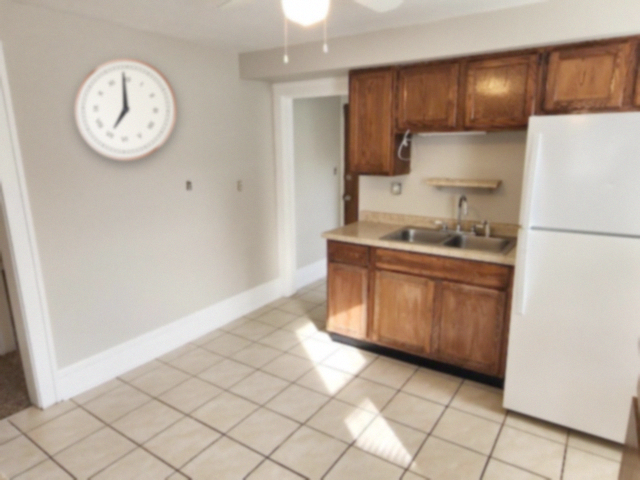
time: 6:59
